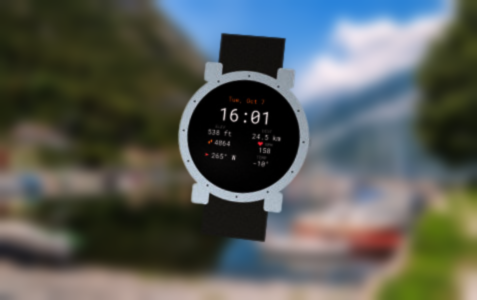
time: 16:01
